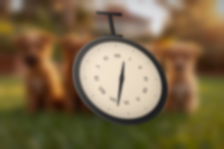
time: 12:33
